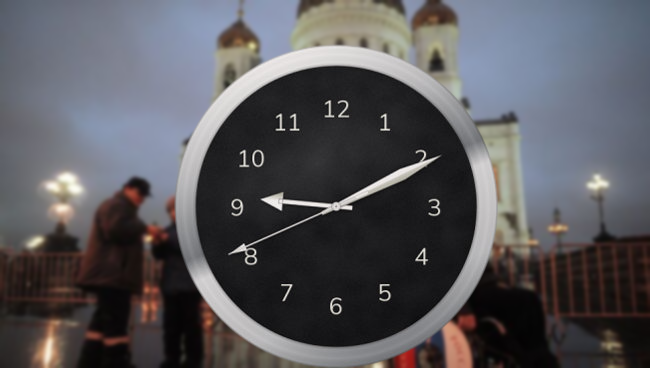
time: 9:10:41
